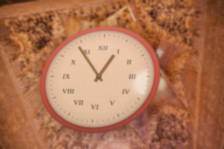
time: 12:54
